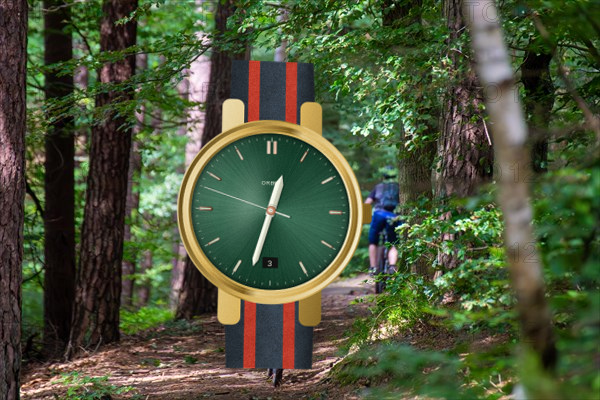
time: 12:32:48
